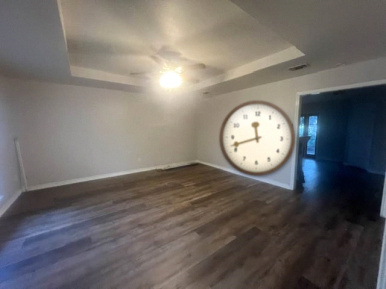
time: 11:42
